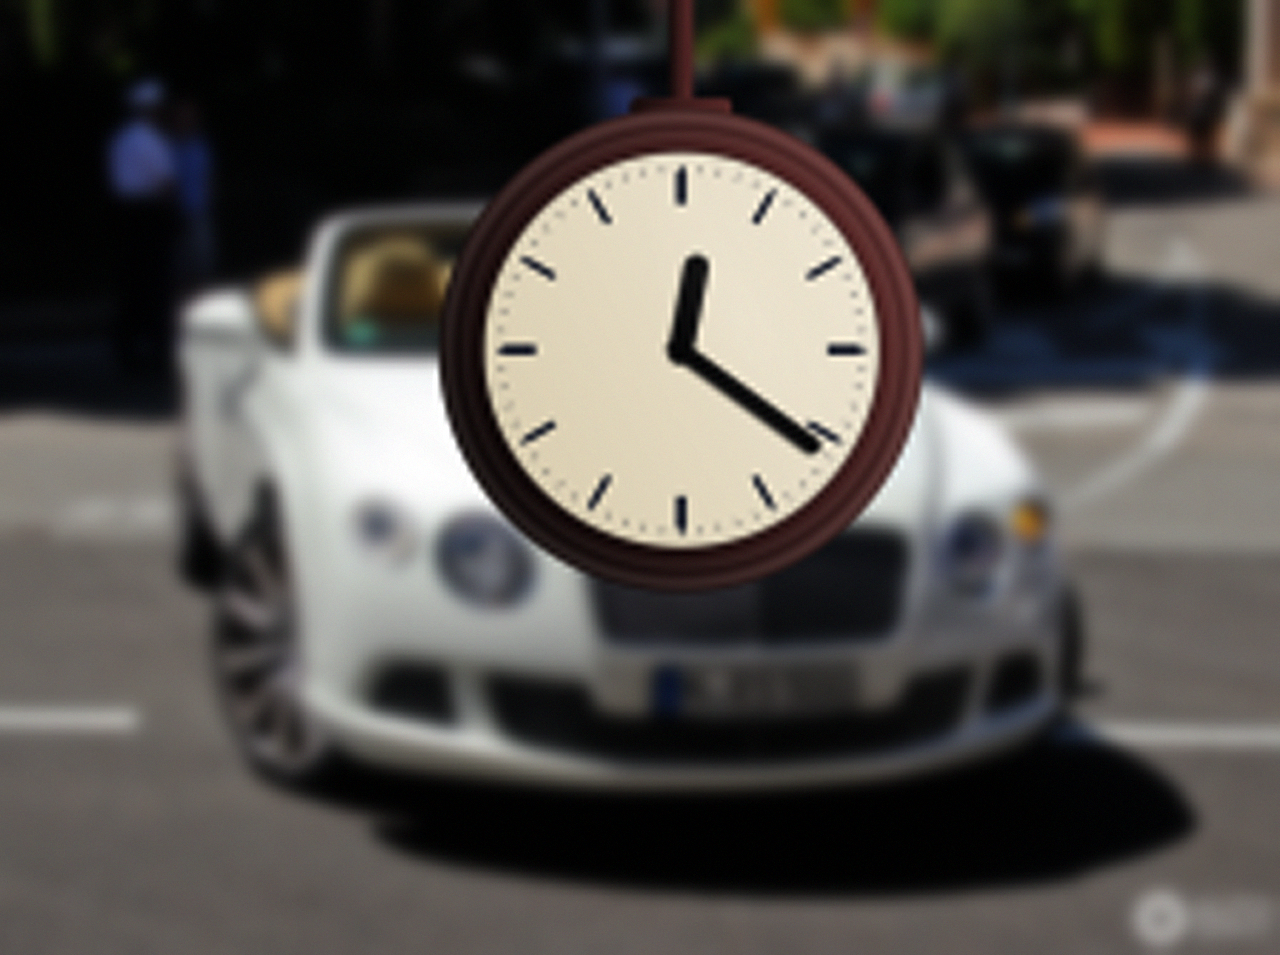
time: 12:21
